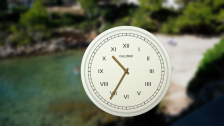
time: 10:35
